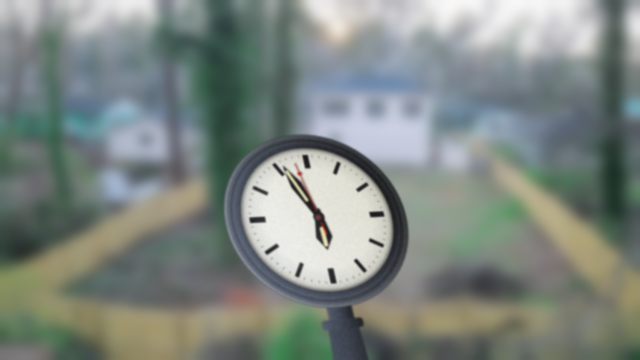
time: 5:55:58
